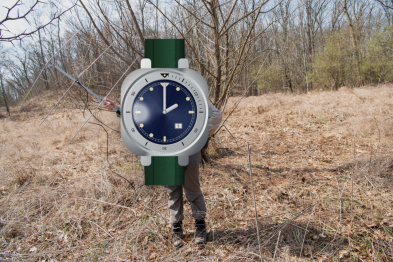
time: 2:00
